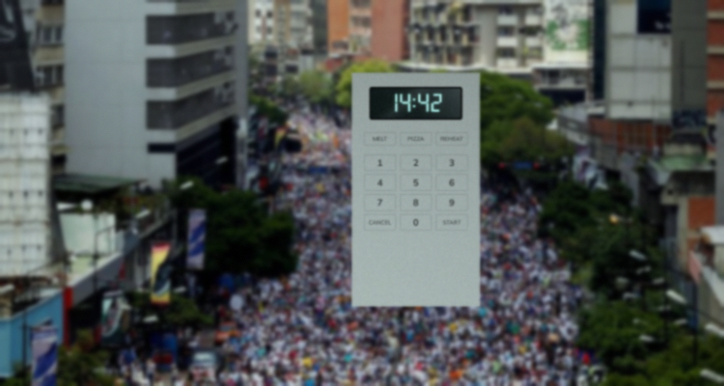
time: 14:42
